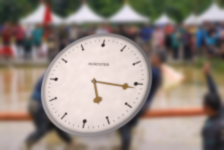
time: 5:16
